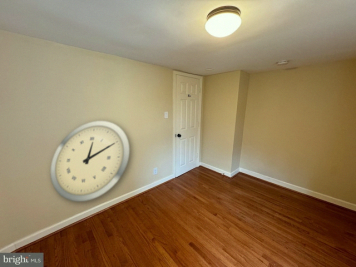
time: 12:10
